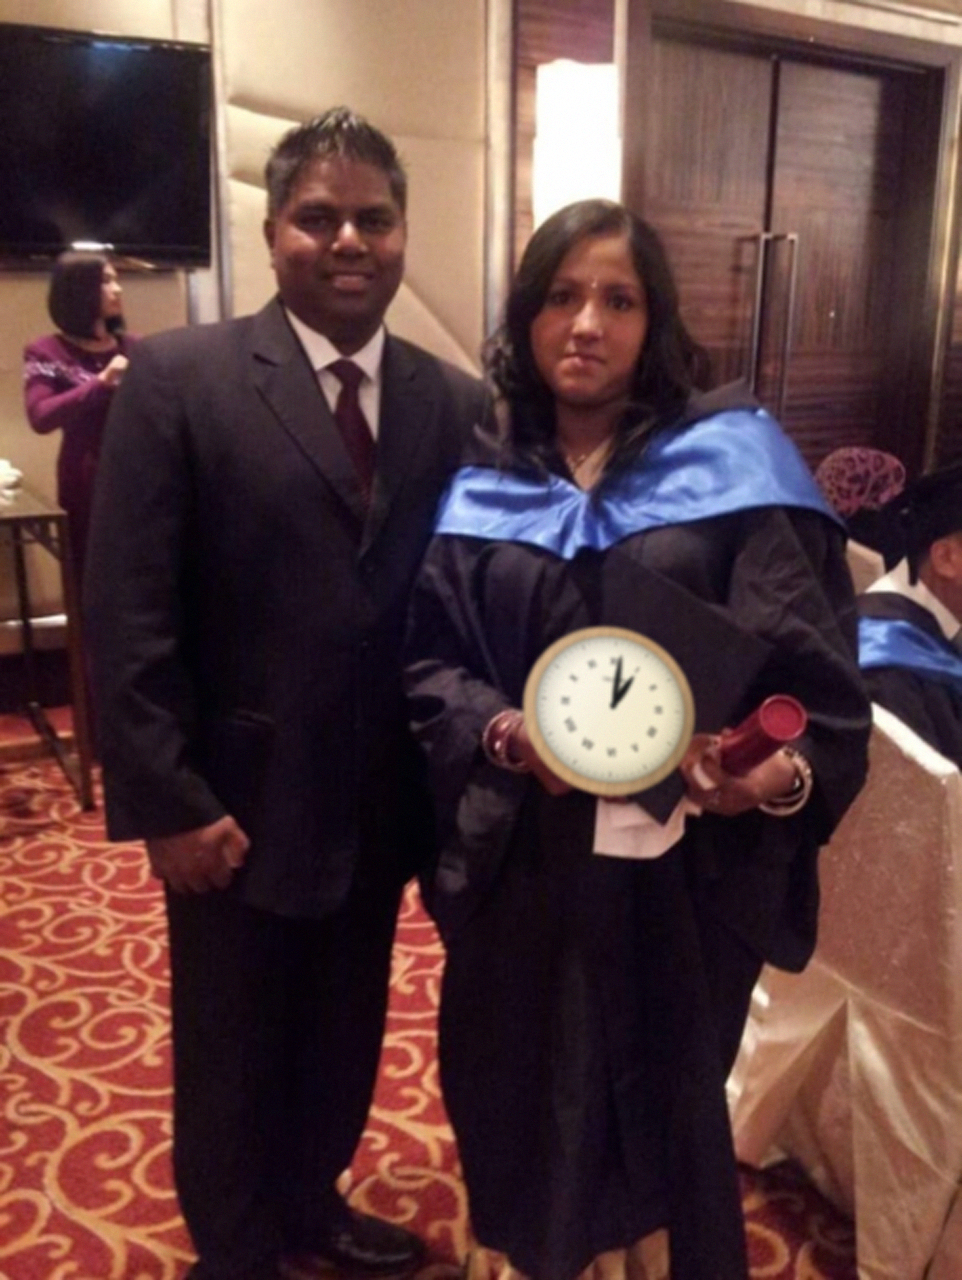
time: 1:01
